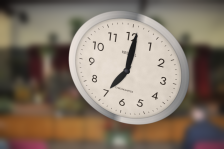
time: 7:01
